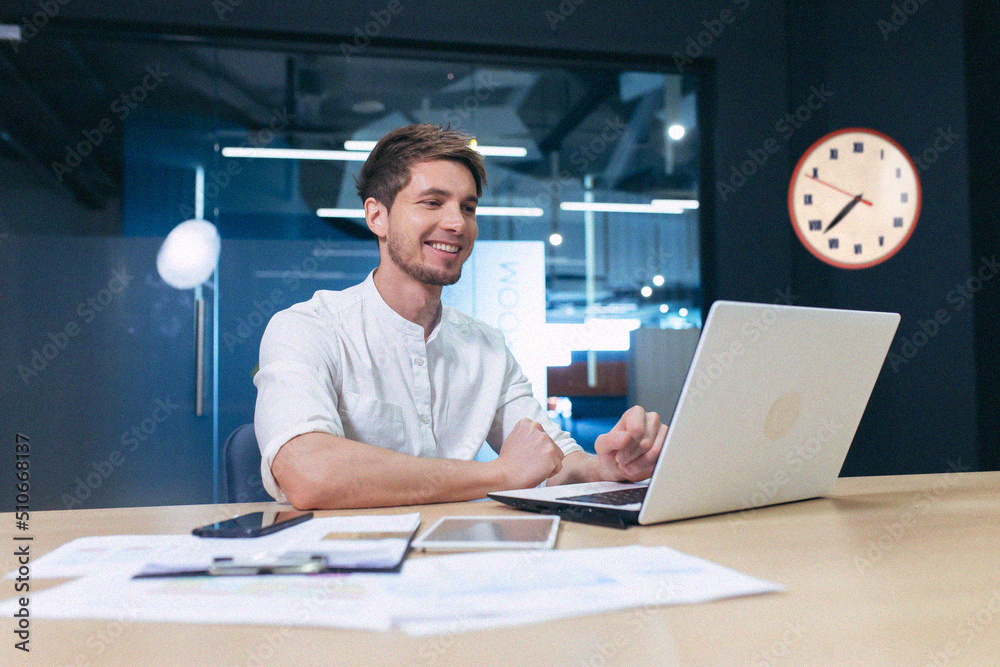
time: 7:37:49
